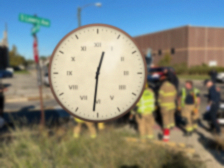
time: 12:31
